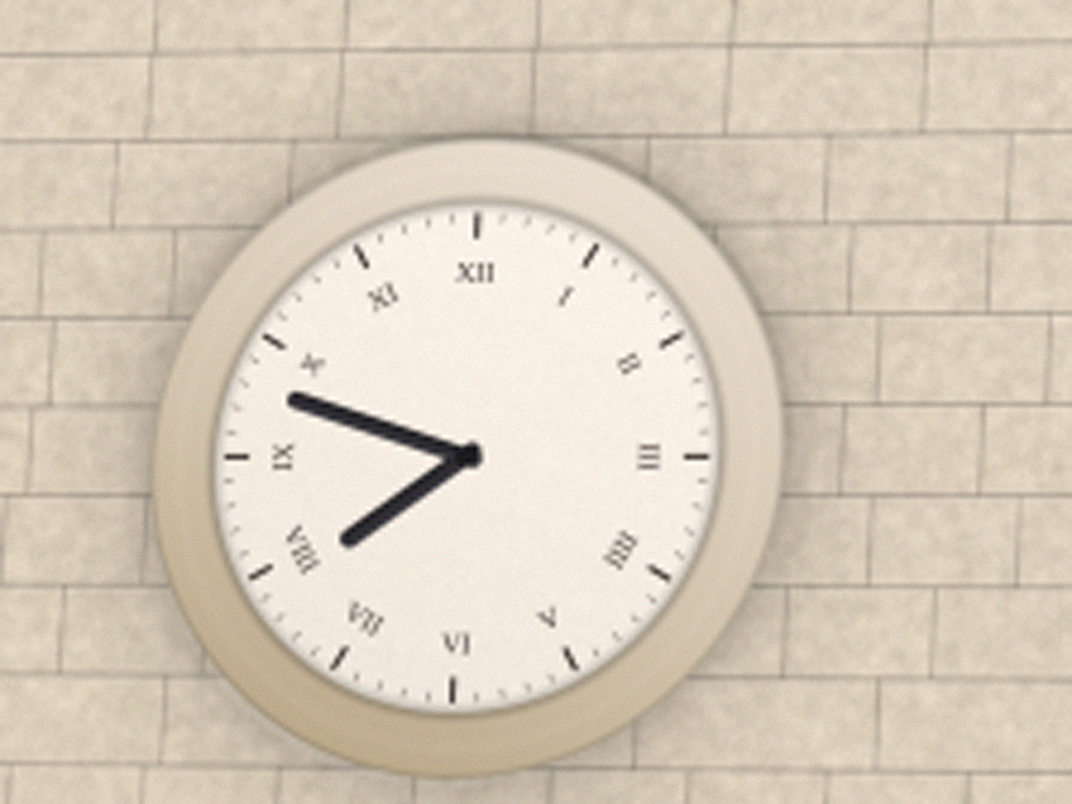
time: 7:48
